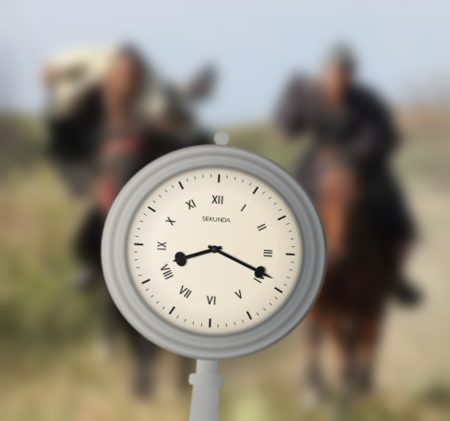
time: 8:19
